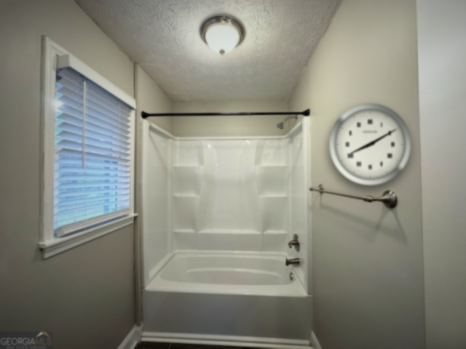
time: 8:10
